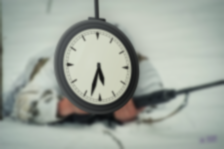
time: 5:33
